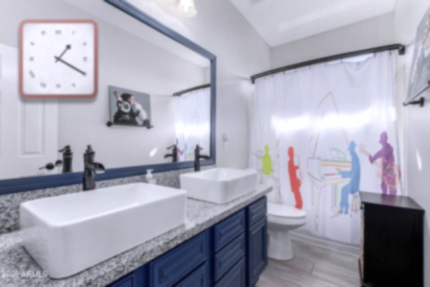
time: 1:20
